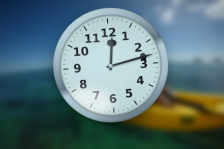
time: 12:13
